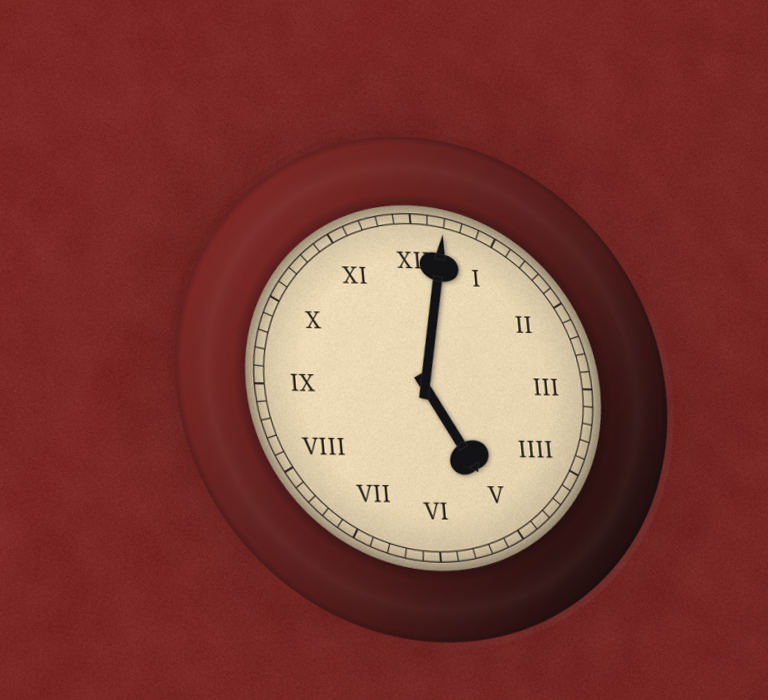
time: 5:02
